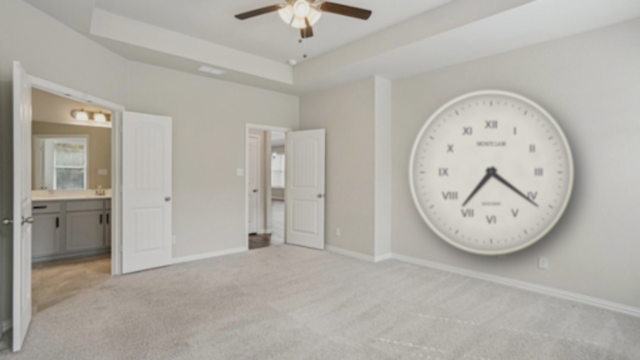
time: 7:21
